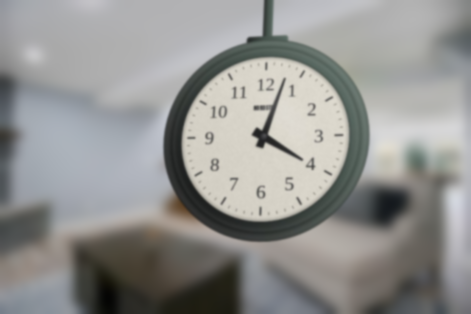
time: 4:03
